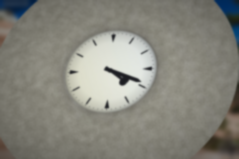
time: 4:19
